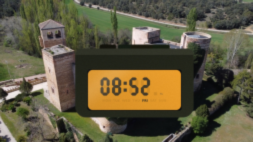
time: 8:52
